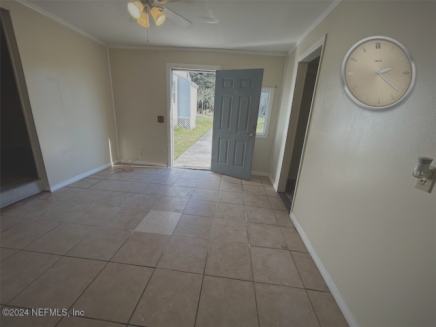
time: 2:22
